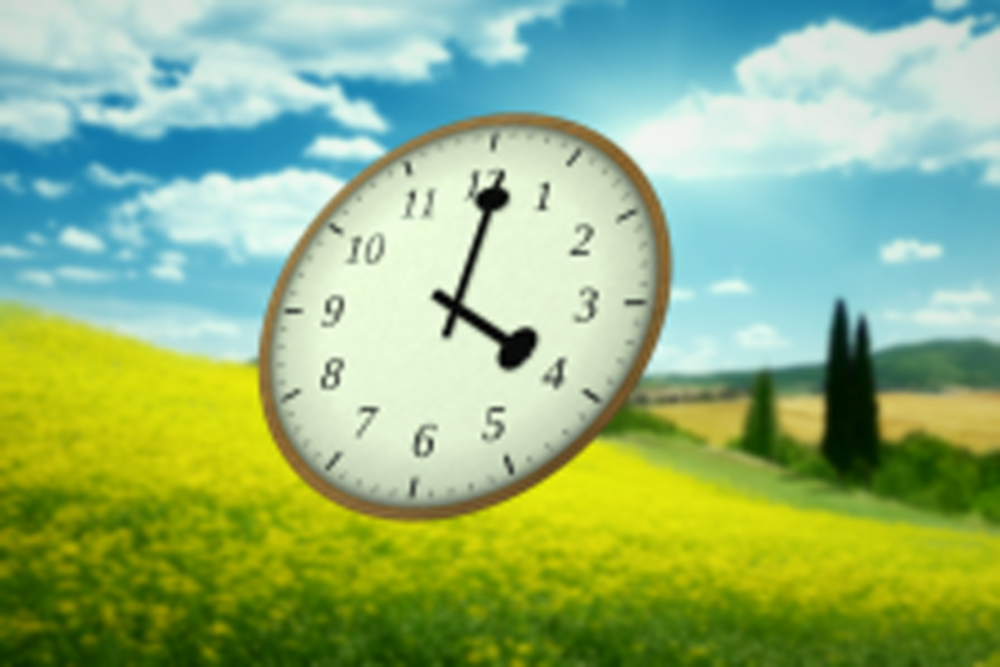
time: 4:01
